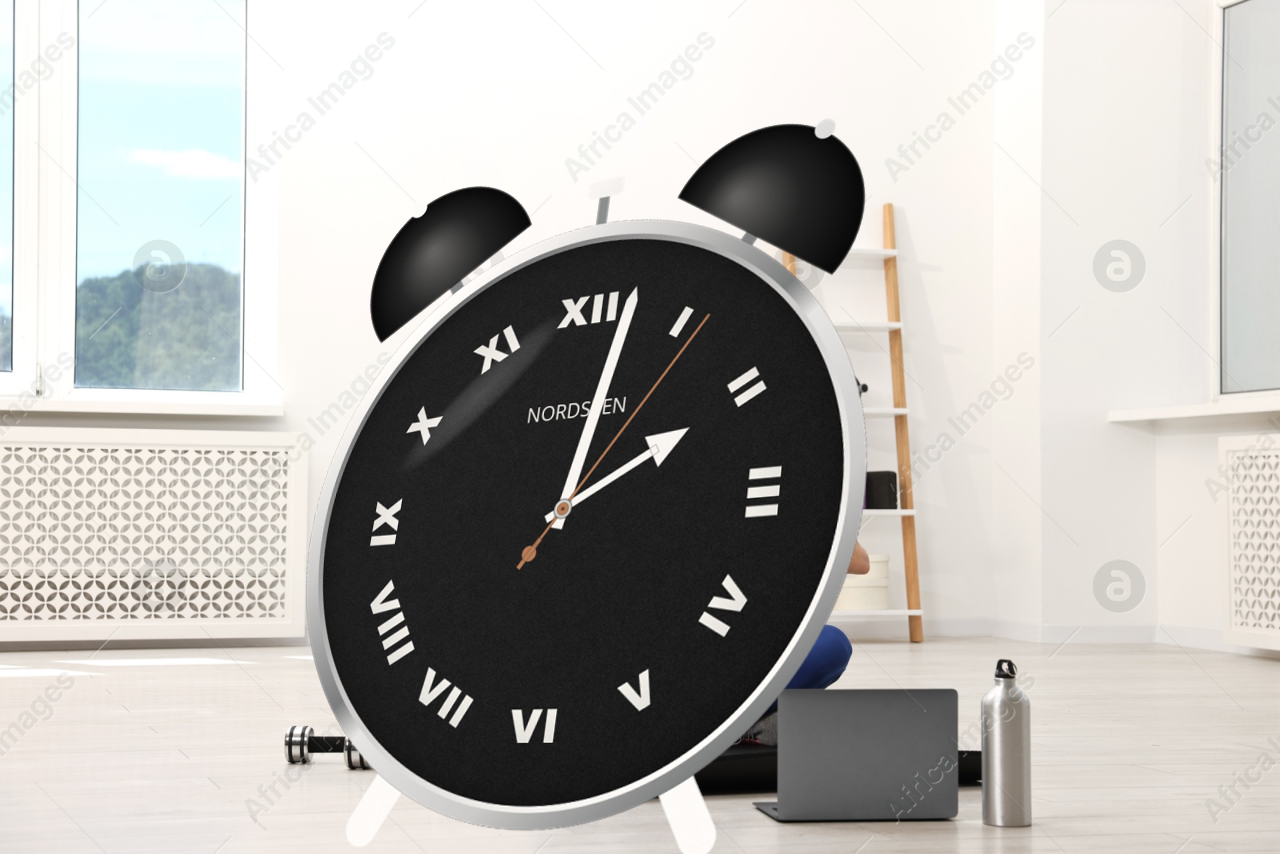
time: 2:02:06
